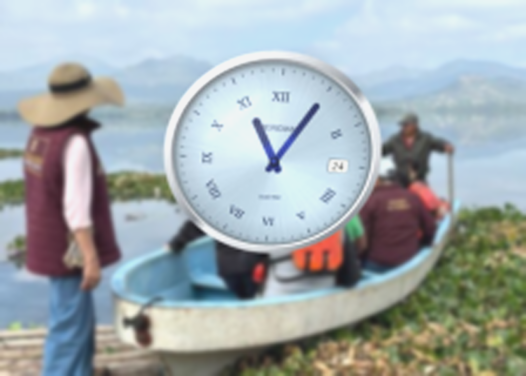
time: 11:05
